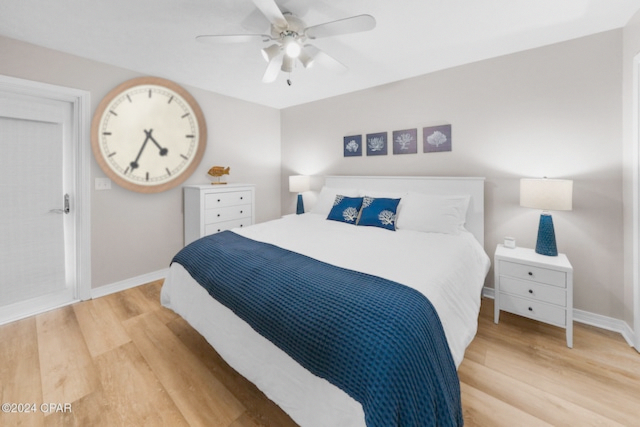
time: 4:34
